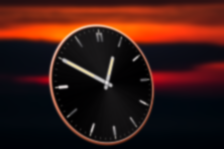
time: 12:50
